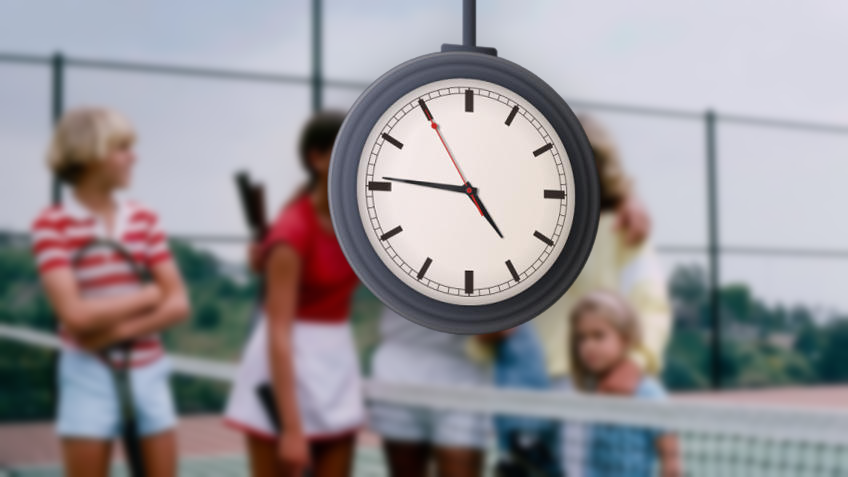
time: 4:45:55
